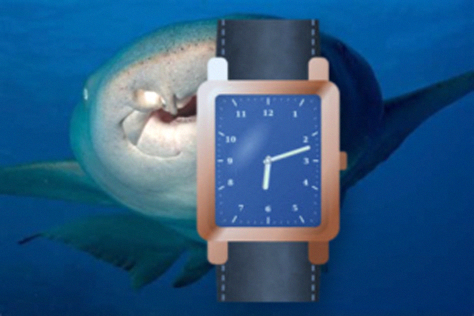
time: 6:12
